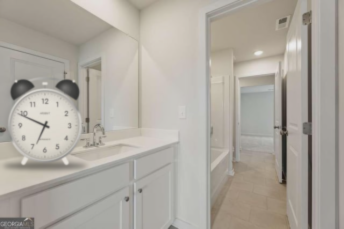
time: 6:49
